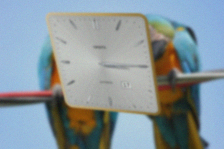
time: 3:15
